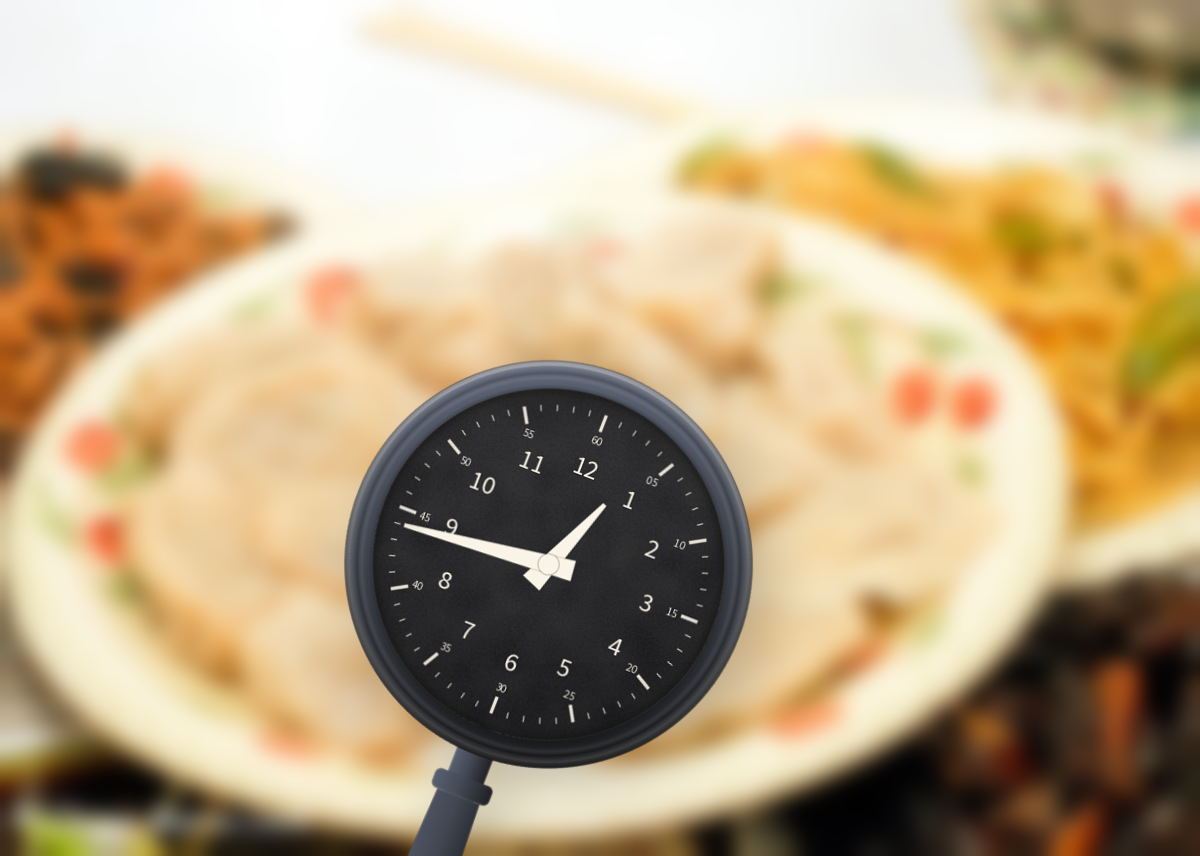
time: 12:44
